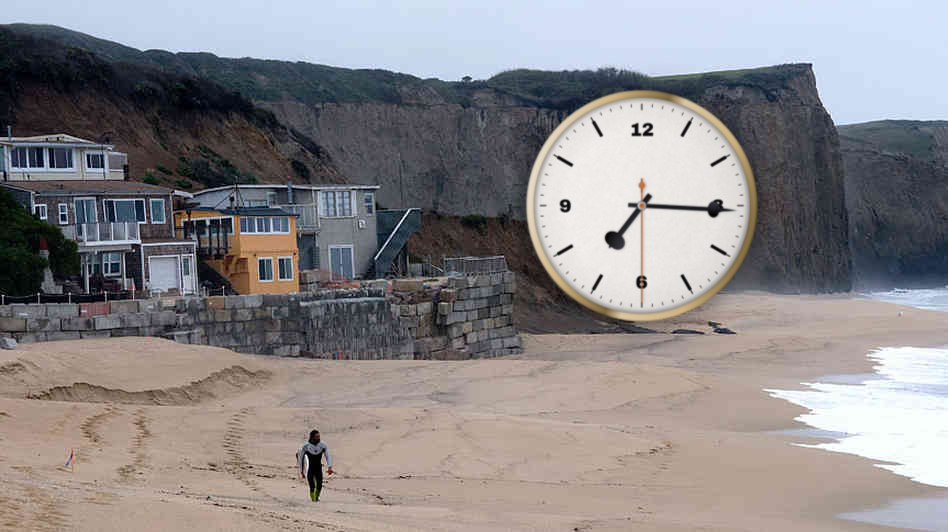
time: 7:15:30
